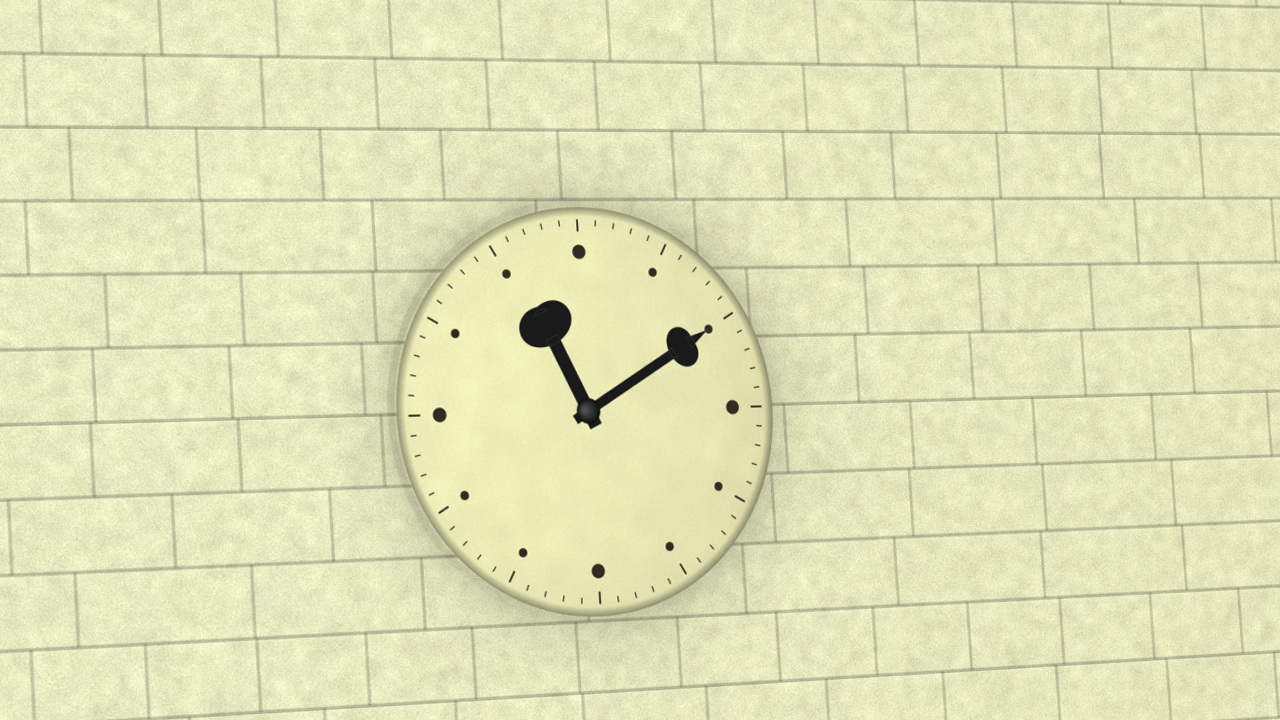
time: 11:10
